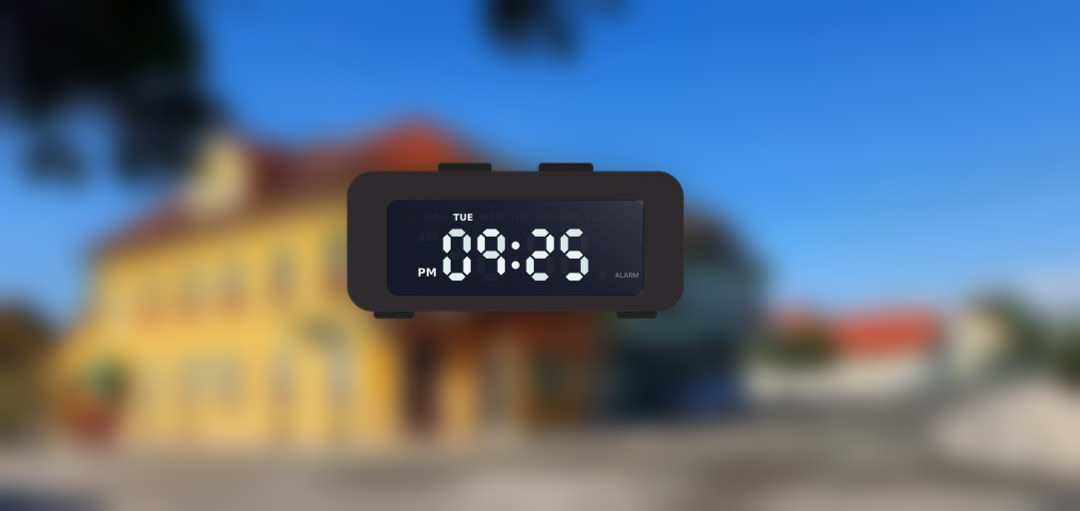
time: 9:25
